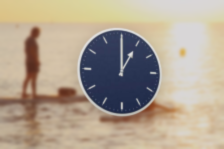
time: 1:00
